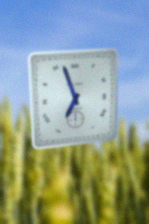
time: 6:57
